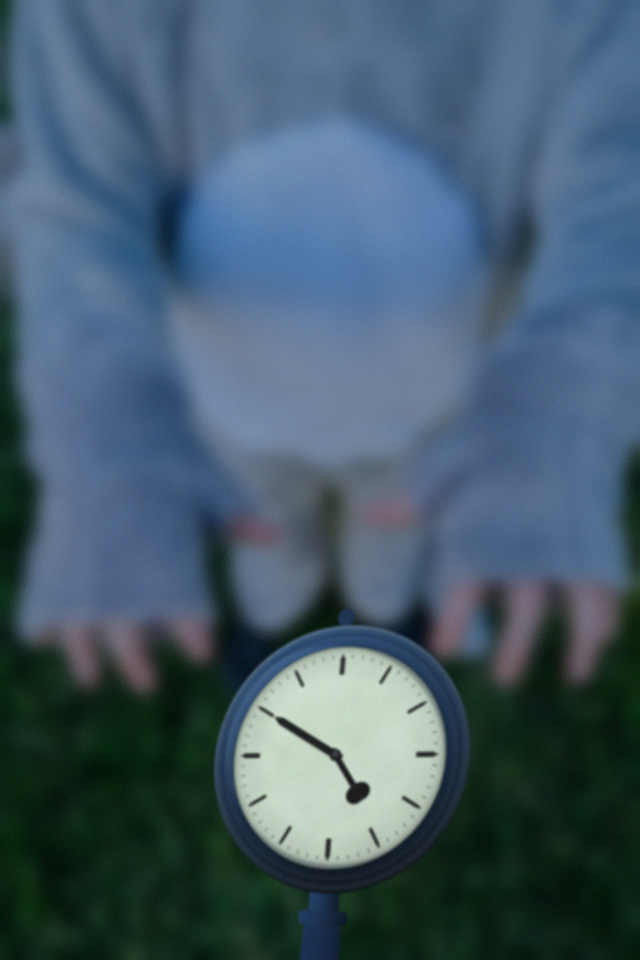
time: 4:50
